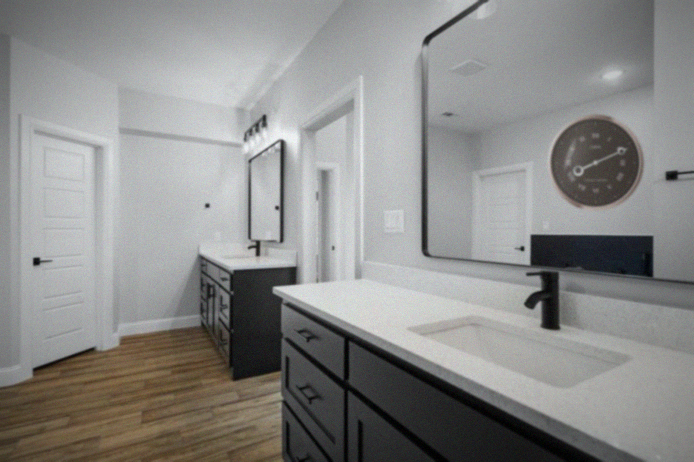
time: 8:11
